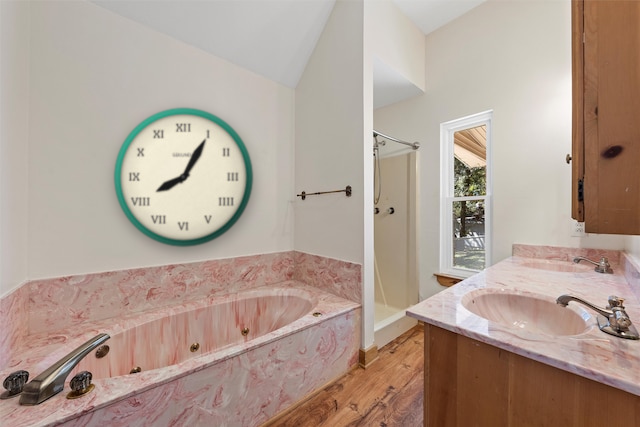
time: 8:05
